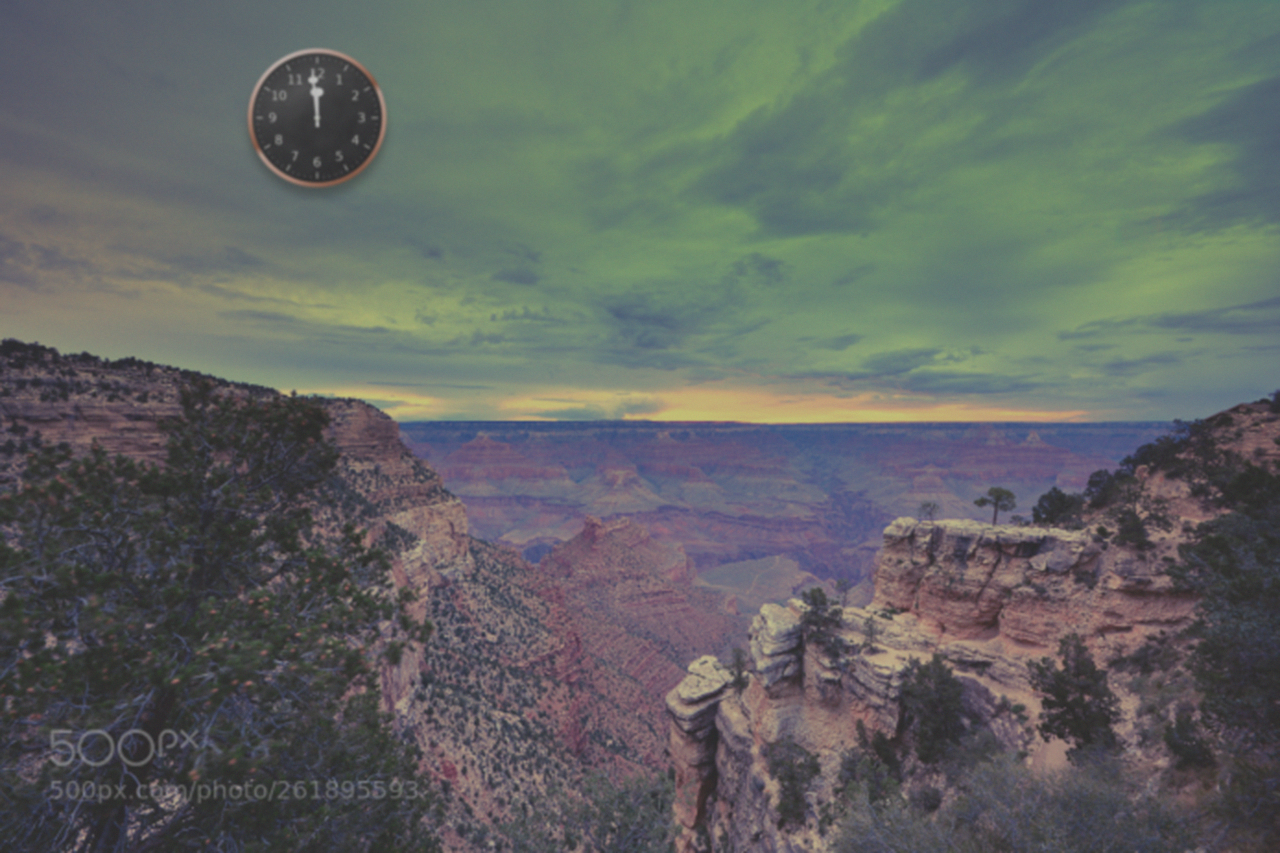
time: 11:59
